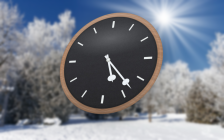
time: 5:23
